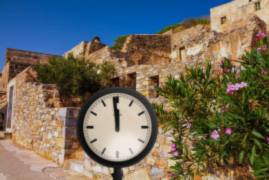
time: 11:59
